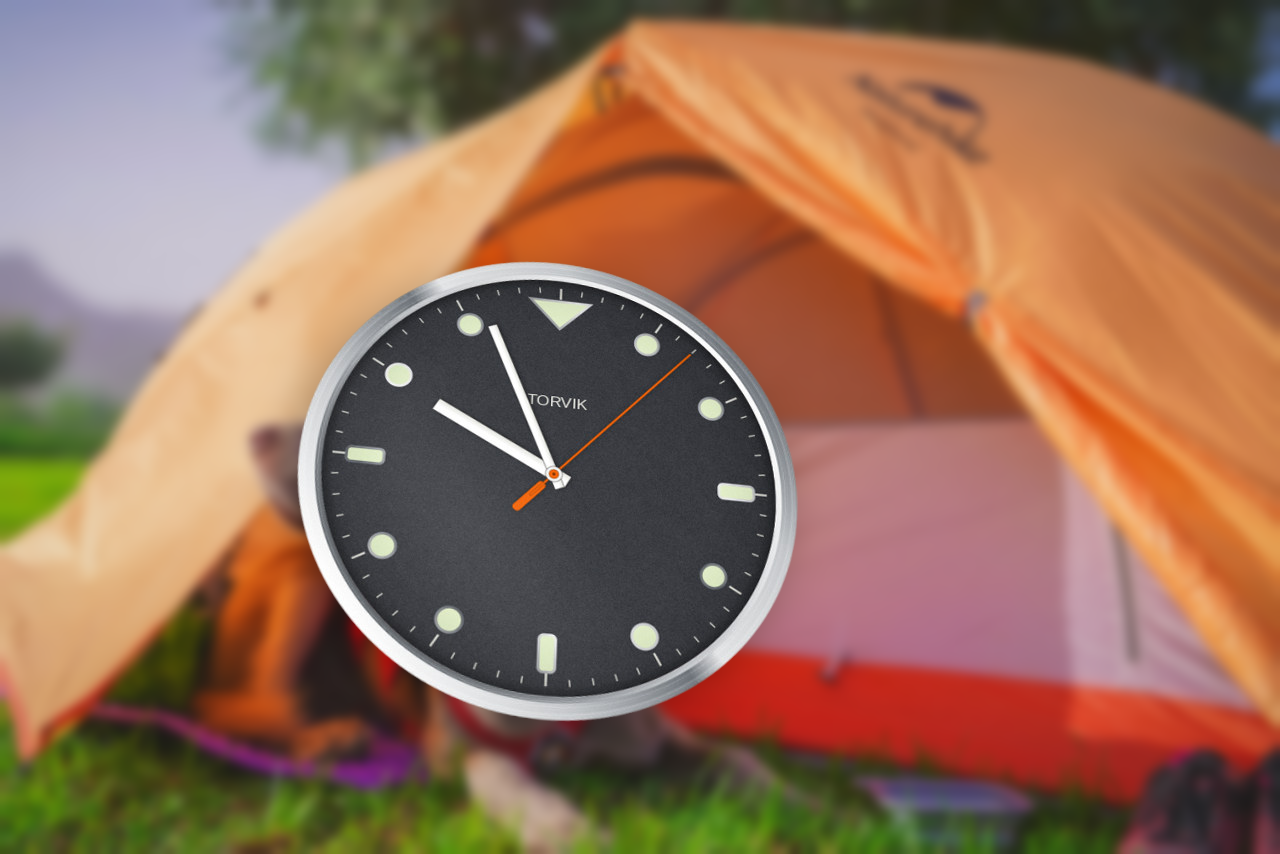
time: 9:56:07
